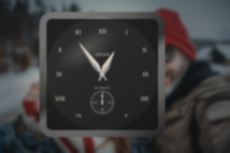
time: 12:54
